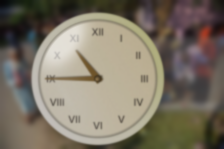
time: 10:45
